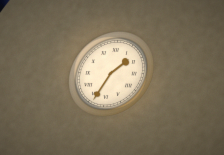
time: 1:34
